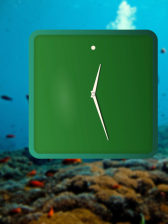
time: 12:27
